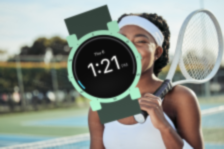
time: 1:21
